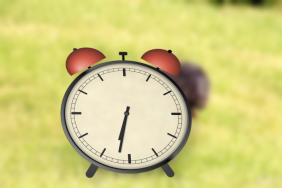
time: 6:32
